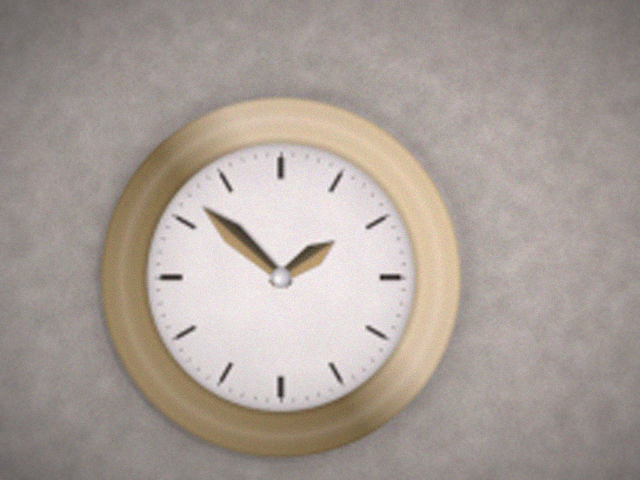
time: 1:52
